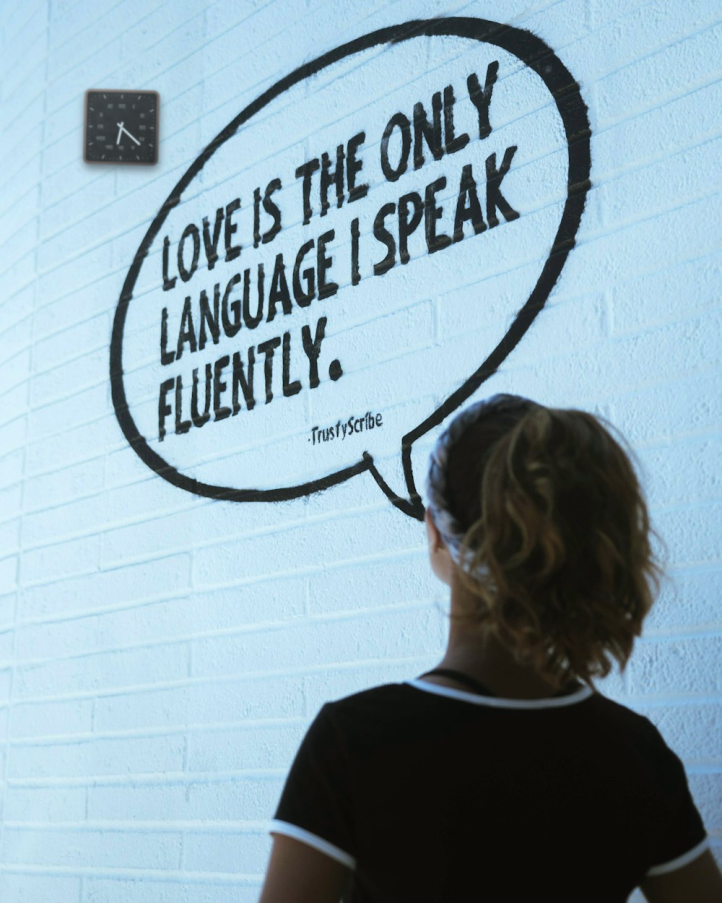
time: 6:22
